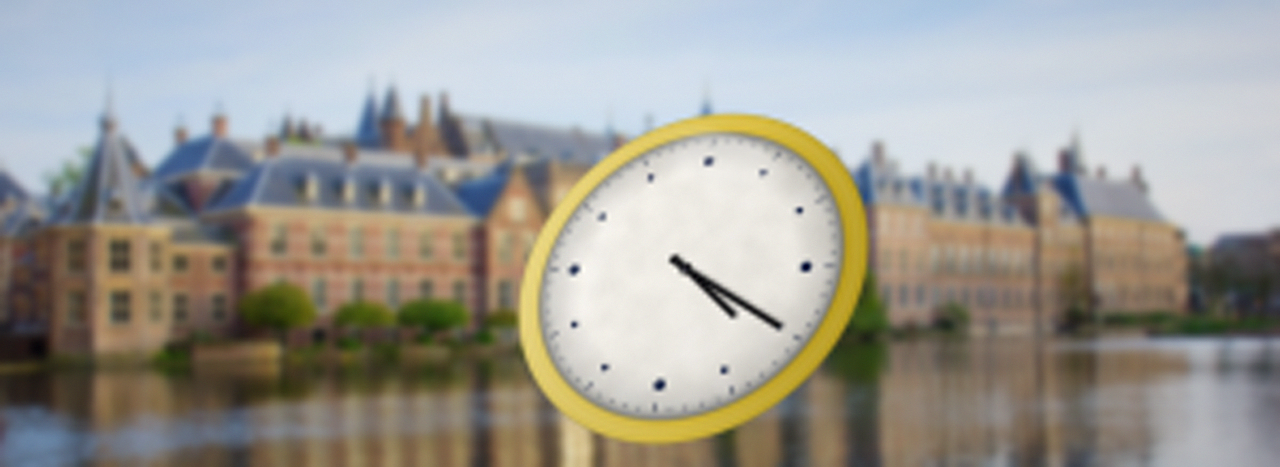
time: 4:20
